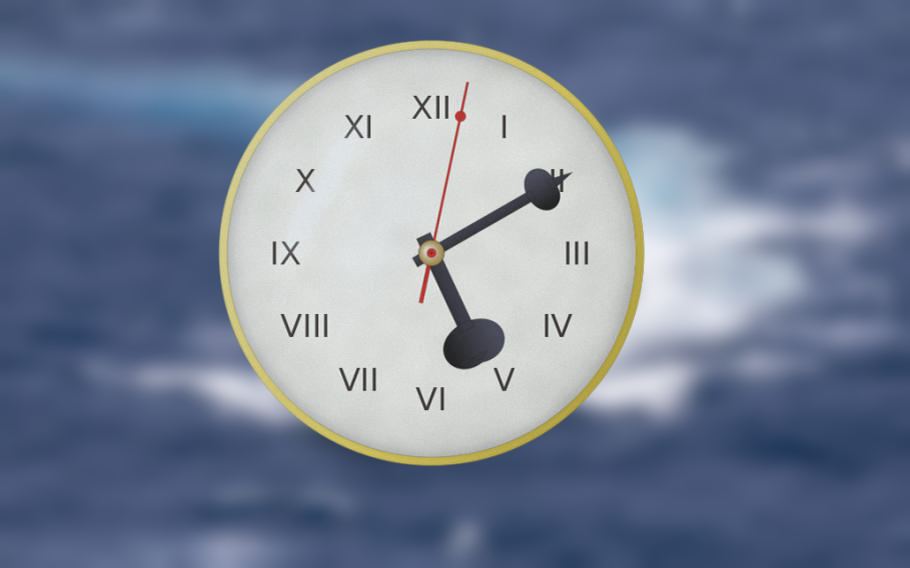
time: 5:10:02
